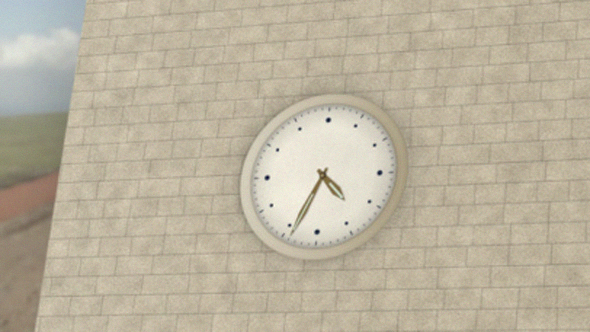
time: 4:34
